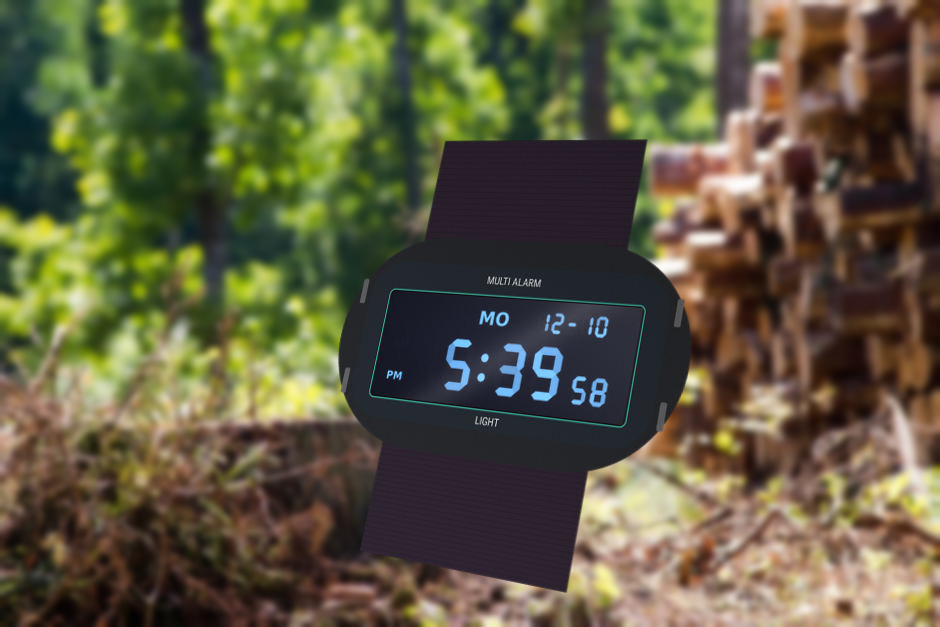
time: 5:39:58
